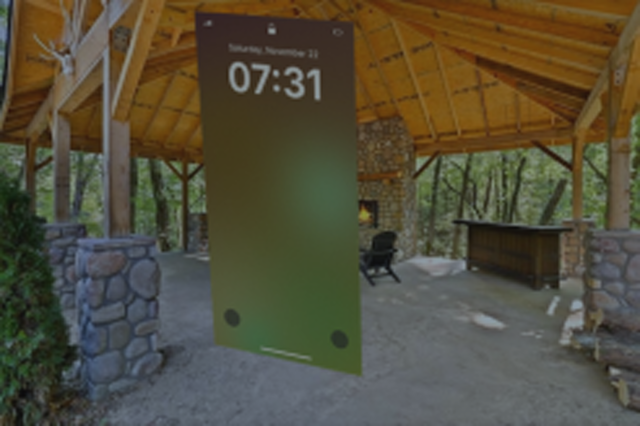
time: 7:31
